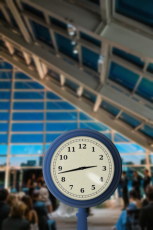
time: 2:43
